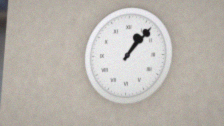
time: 1:07
